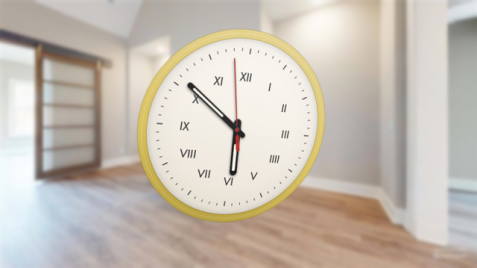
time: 5:50:58
